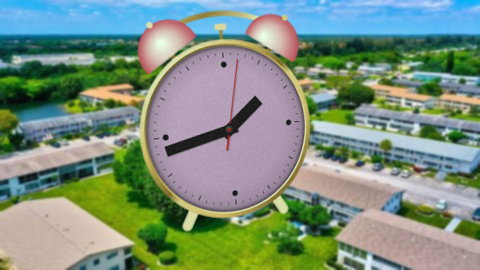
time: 1:43:02
